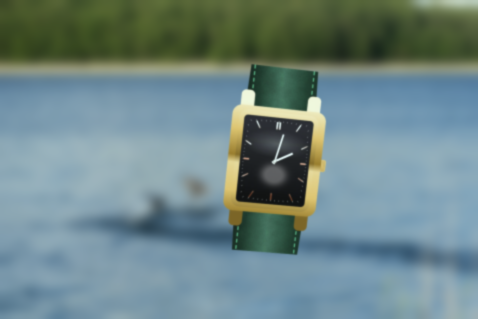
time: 2:02
